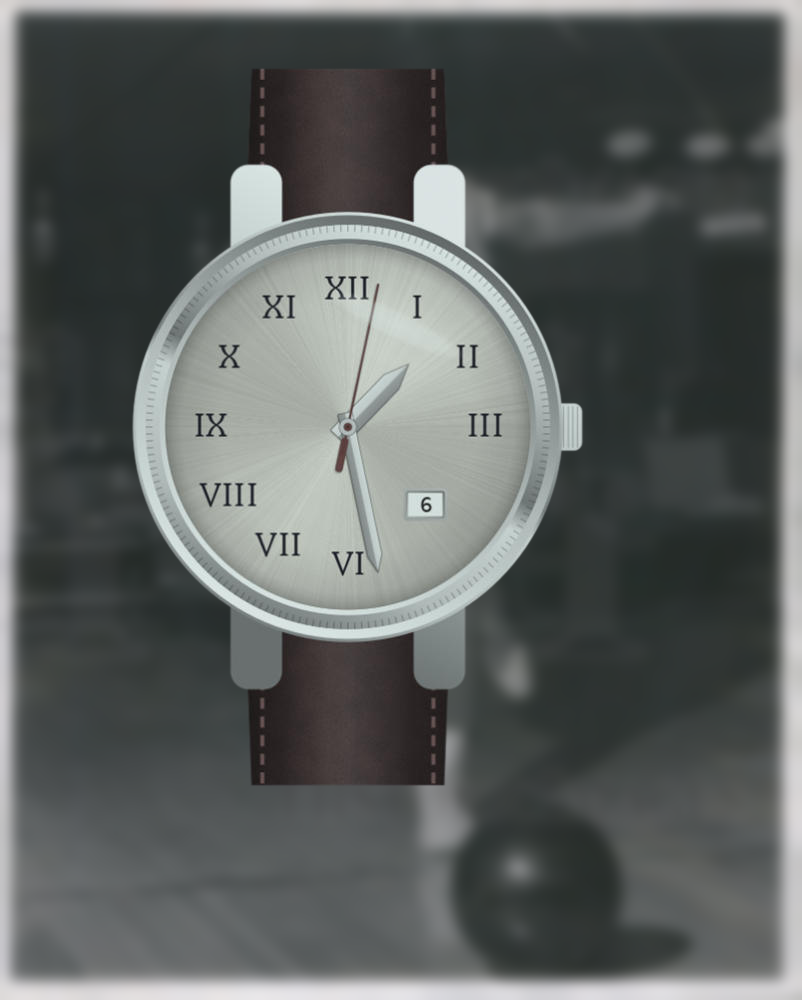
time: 1:28:02
